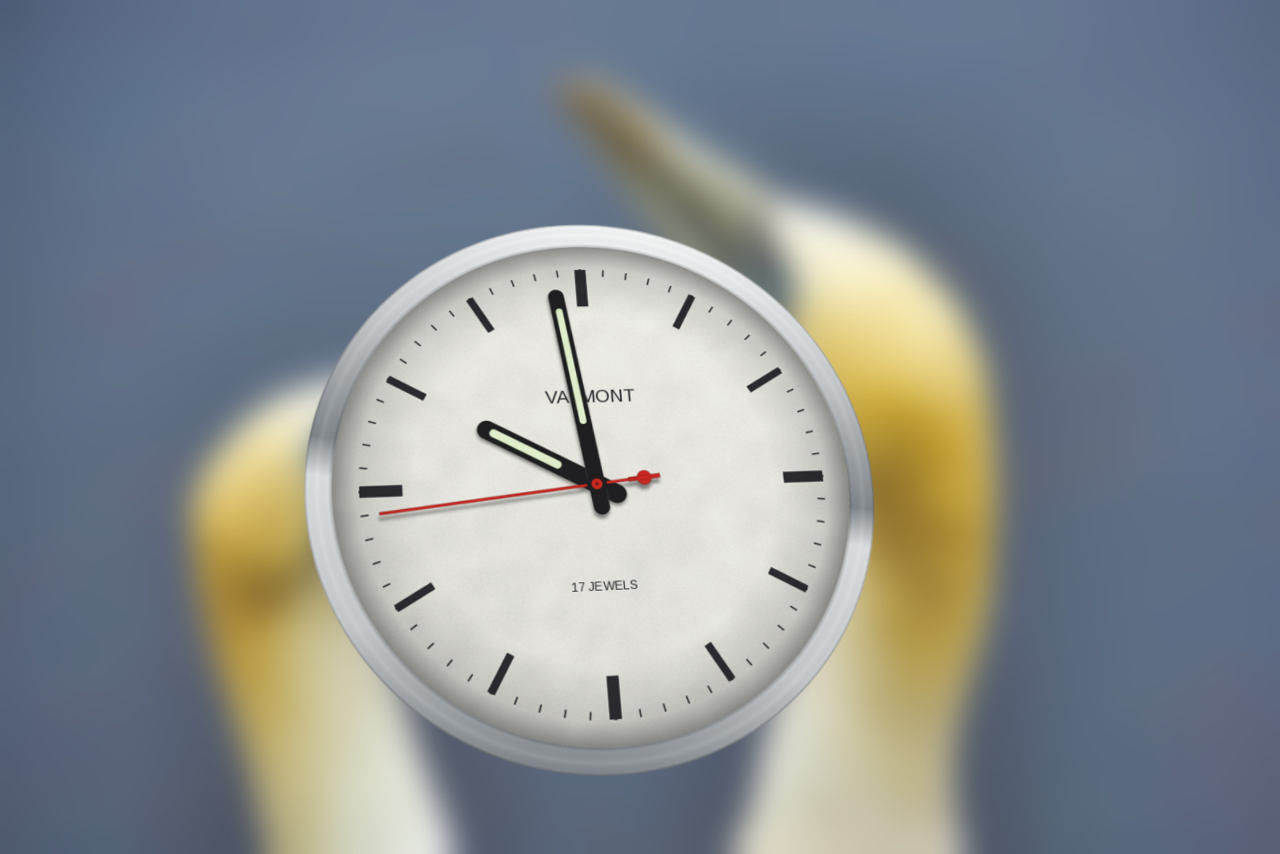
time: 9:58:44
